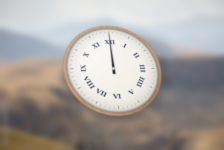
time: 12:00
